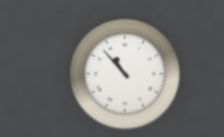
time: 10:53
